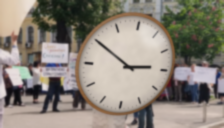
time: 2:50
